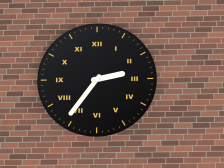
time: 2:36
